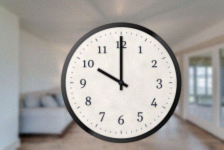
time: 10:00
